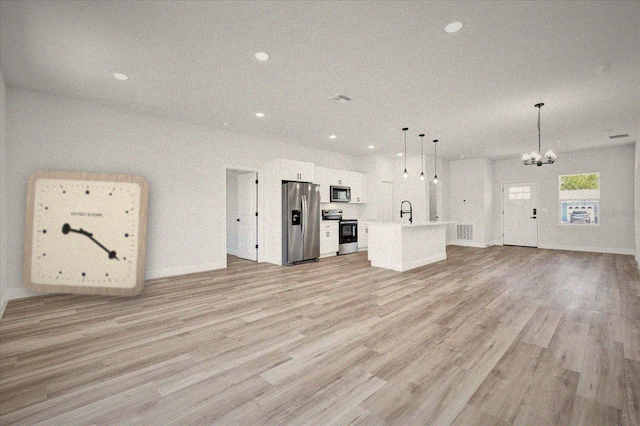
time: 9:21
